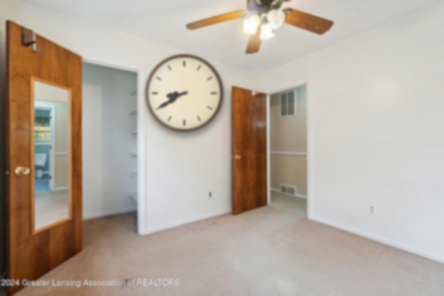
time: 8:40
